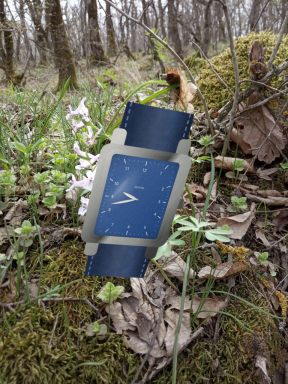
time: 9:42
